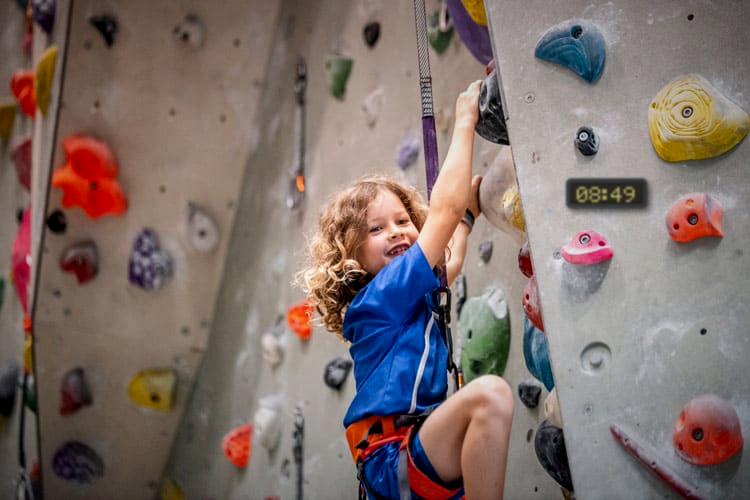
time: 8:49
